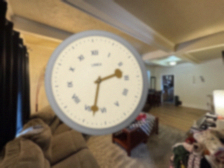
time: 2:33
